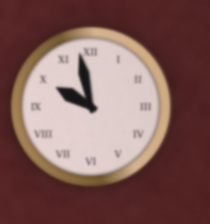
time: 9:58
